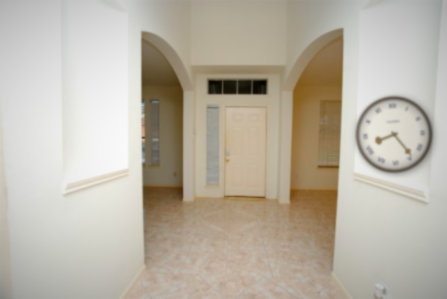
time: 8:24
